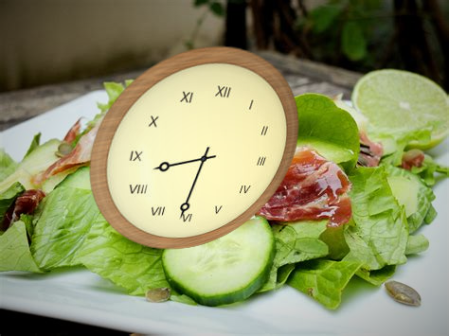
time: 8:31
